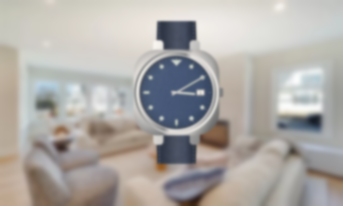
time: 3:10
